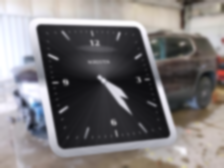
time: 4:25
